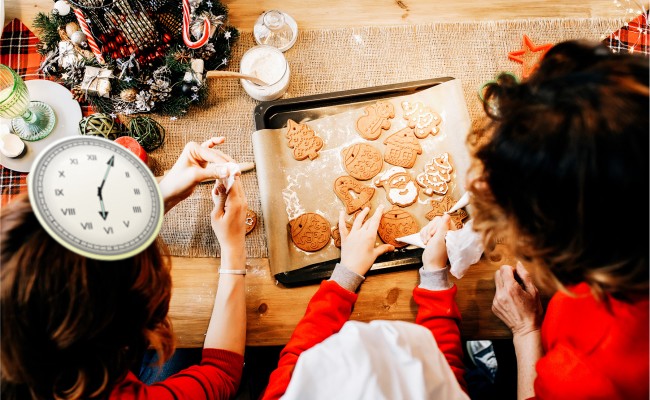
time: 6:05
